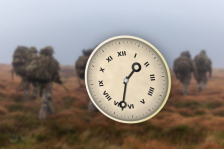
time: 1:33
